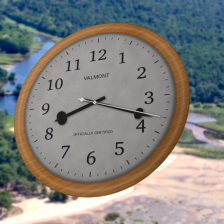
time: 8:18:18
